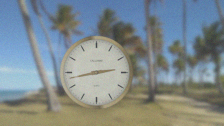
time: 2:43
